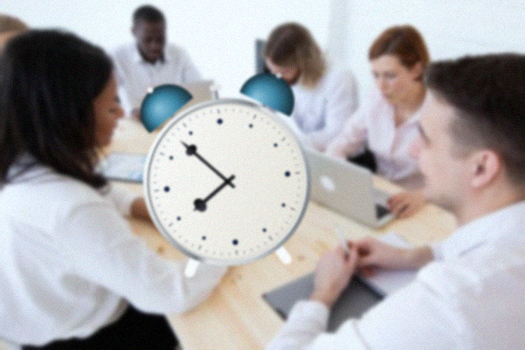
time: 7:53
